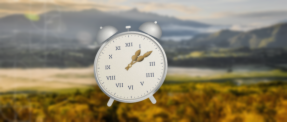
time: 1:10
